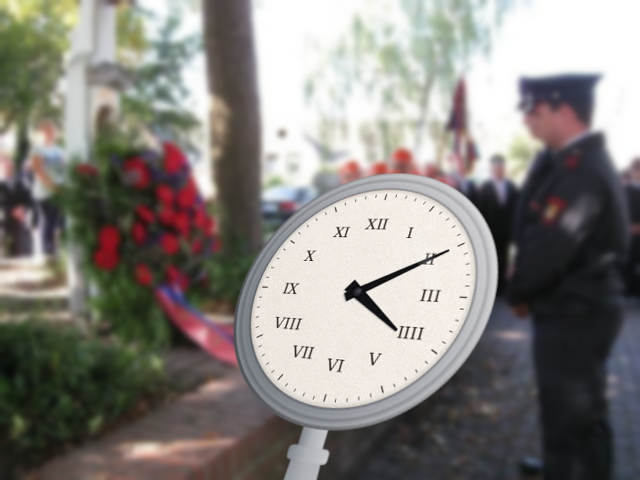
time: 4:10
